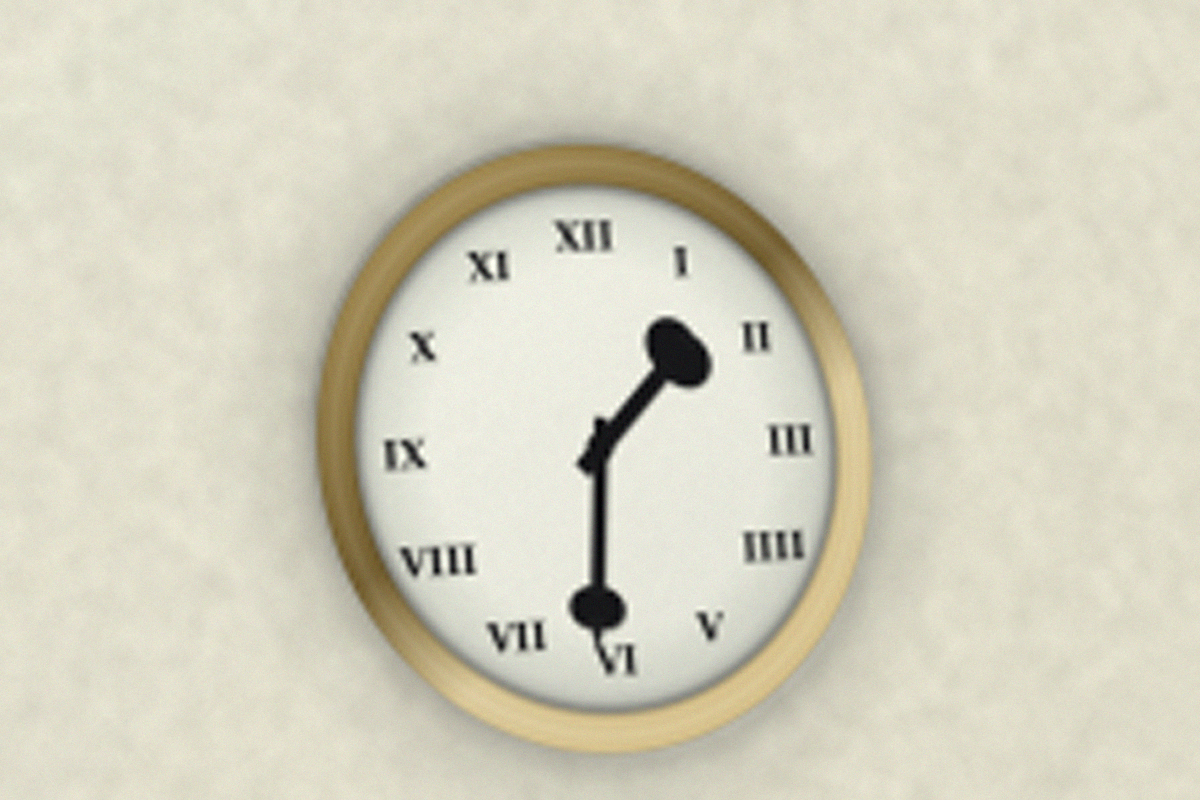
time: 1:31
